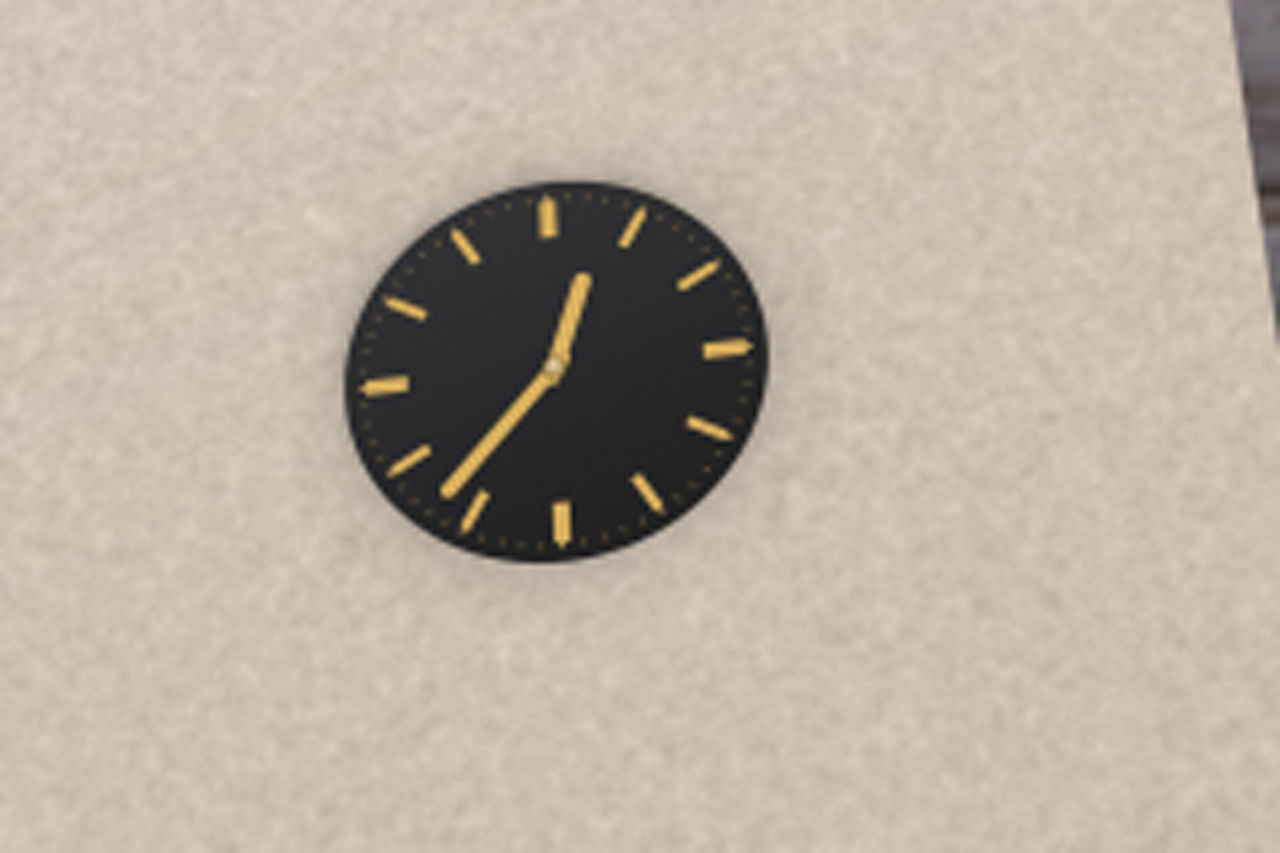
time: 12:37
